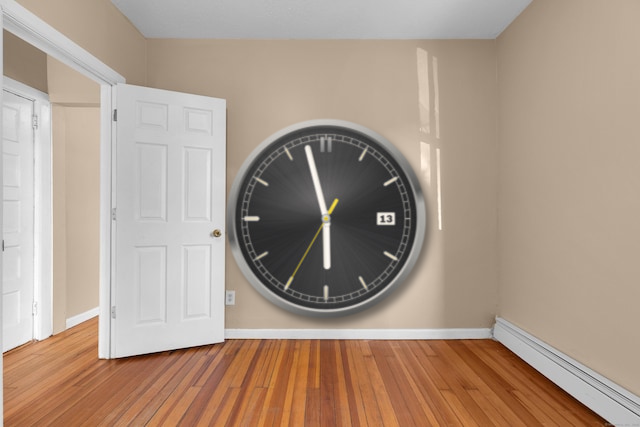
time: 5:57:35
